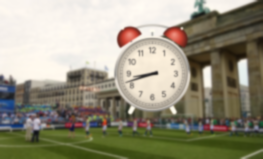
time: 8:42
